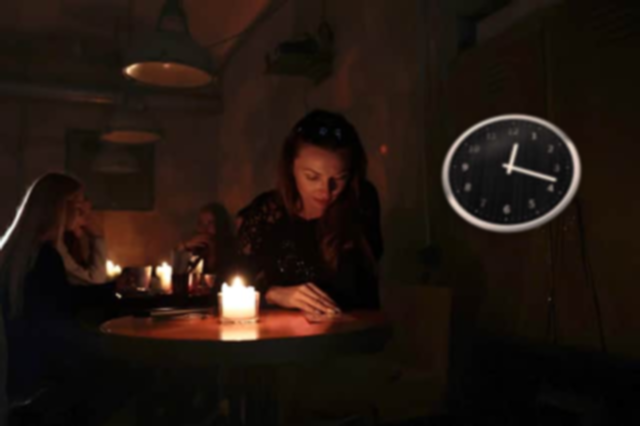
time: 12:18
